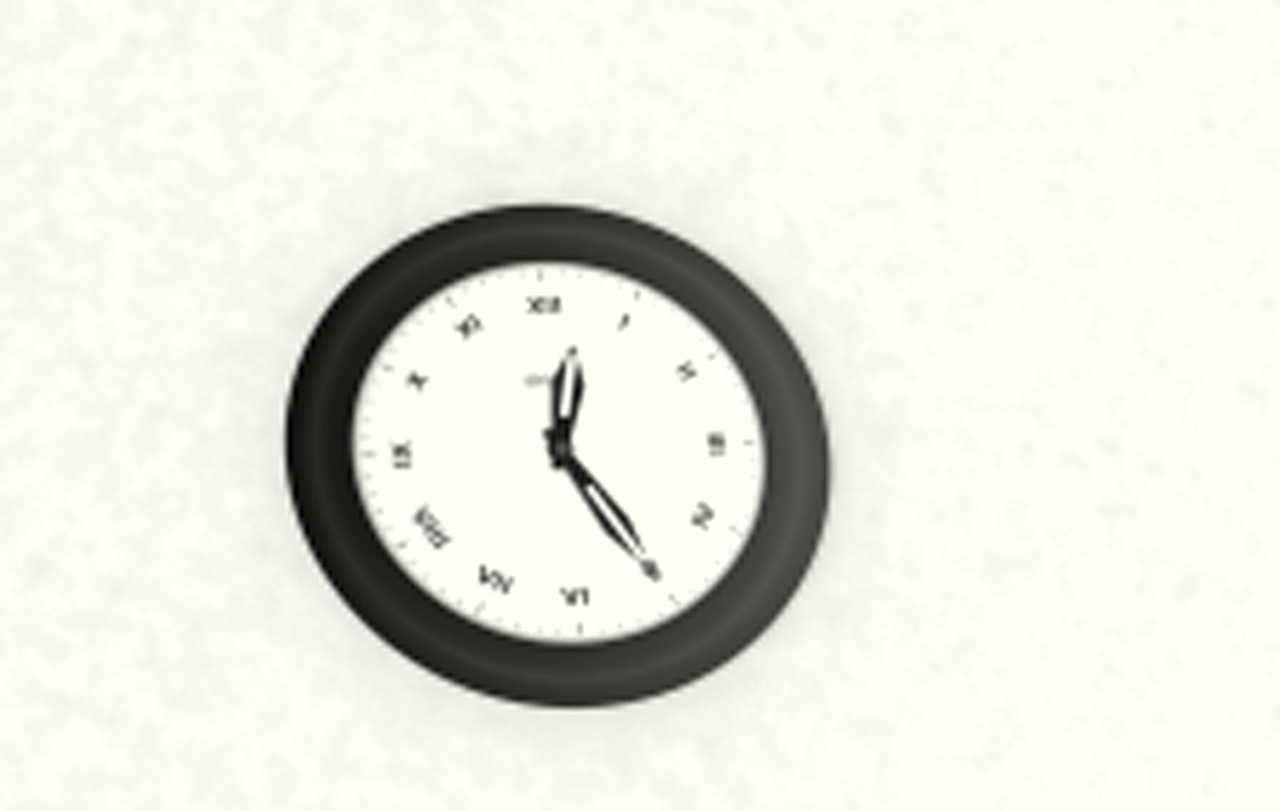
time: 12:25
